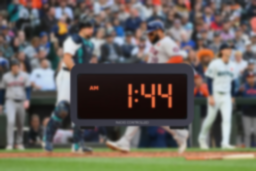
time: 1:44
